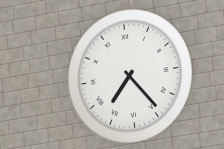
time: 7:24
